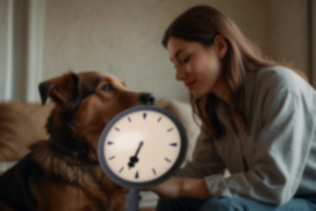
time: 6:33
